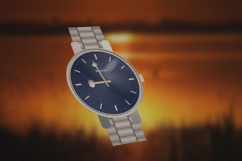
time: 8:58
